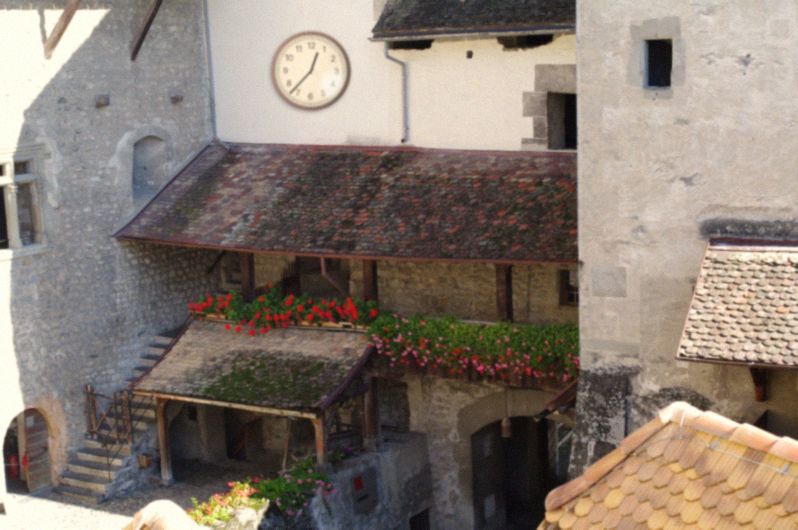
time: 12:37
